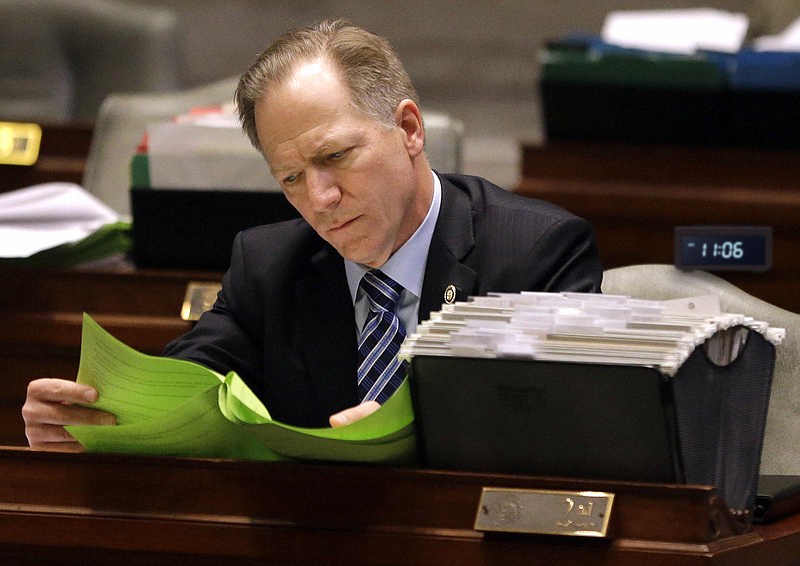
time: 11:06
